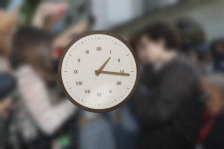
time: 1:16
